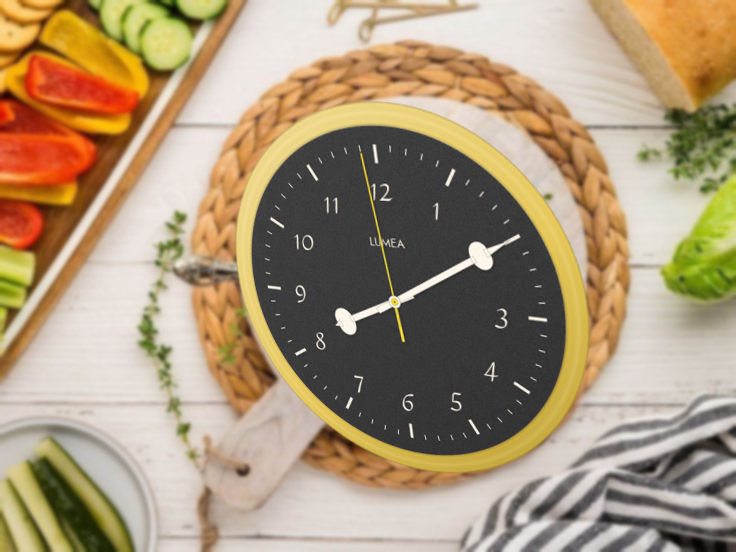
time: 8:09:59
